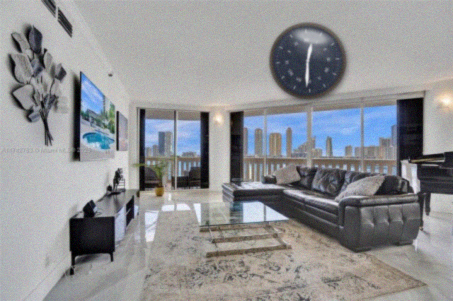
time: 12:31
